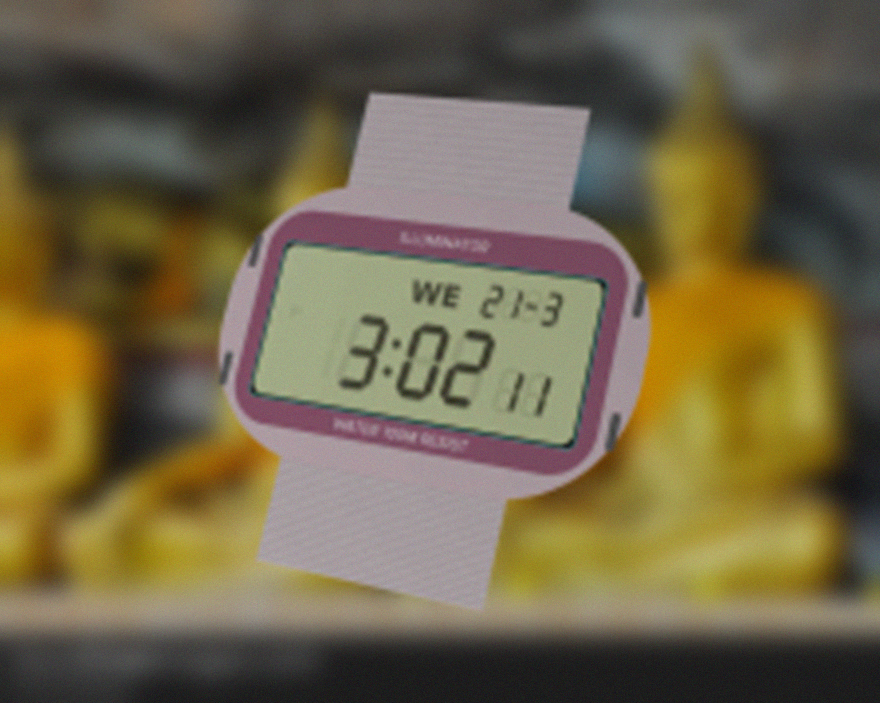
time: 3:02:11
